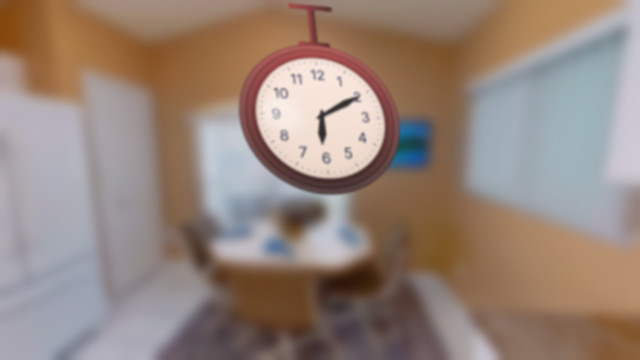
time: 6:10
